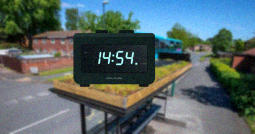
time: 14:54
